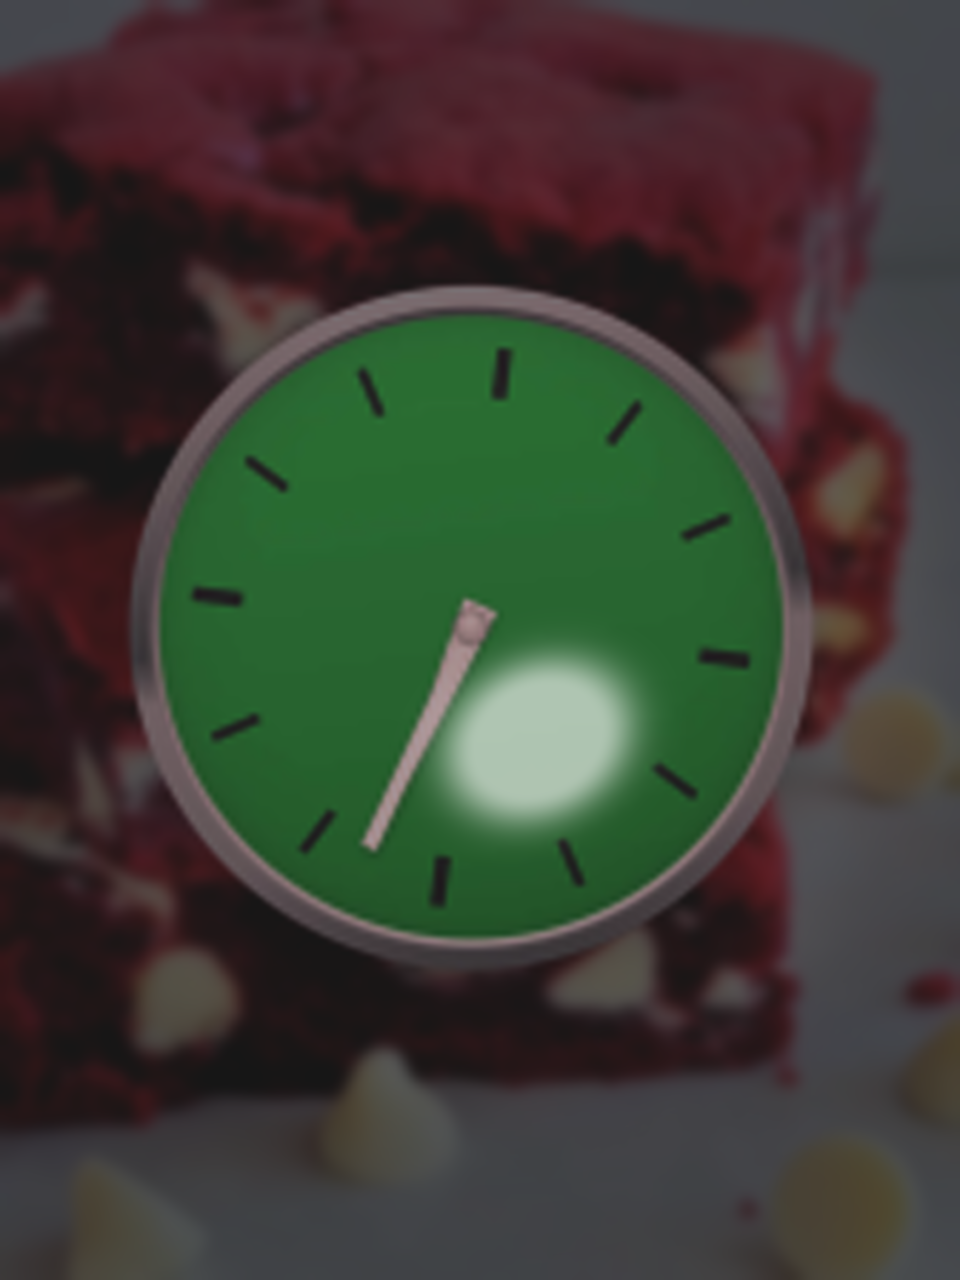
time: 6:33
